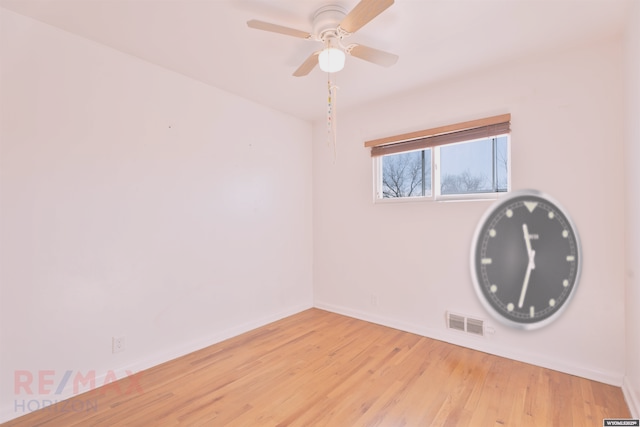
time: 11:33
